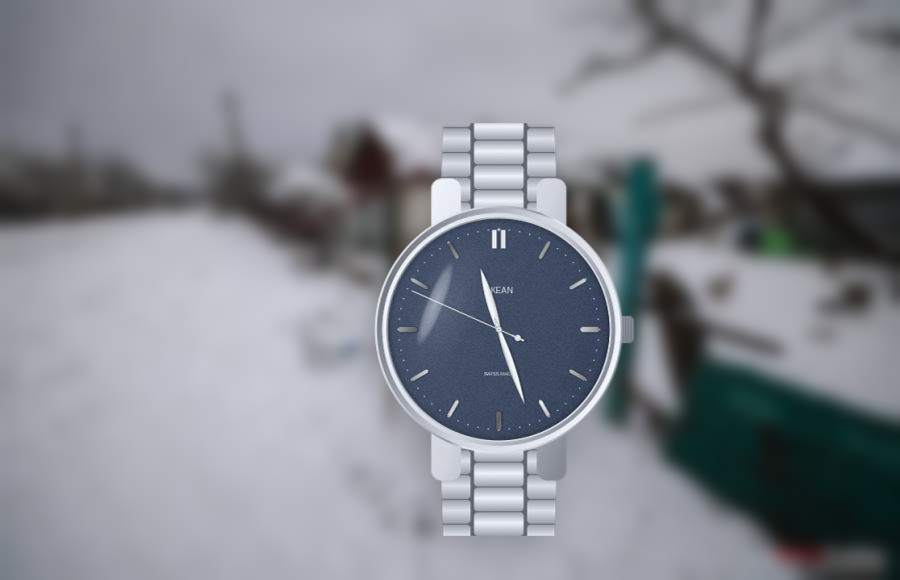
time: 11:26:49
